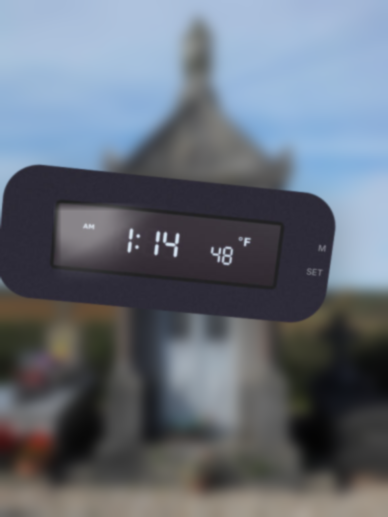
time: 1:14
